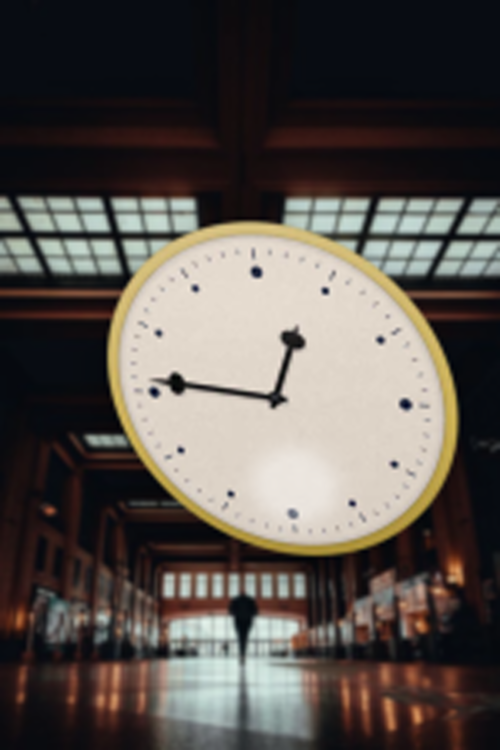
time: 12:46
